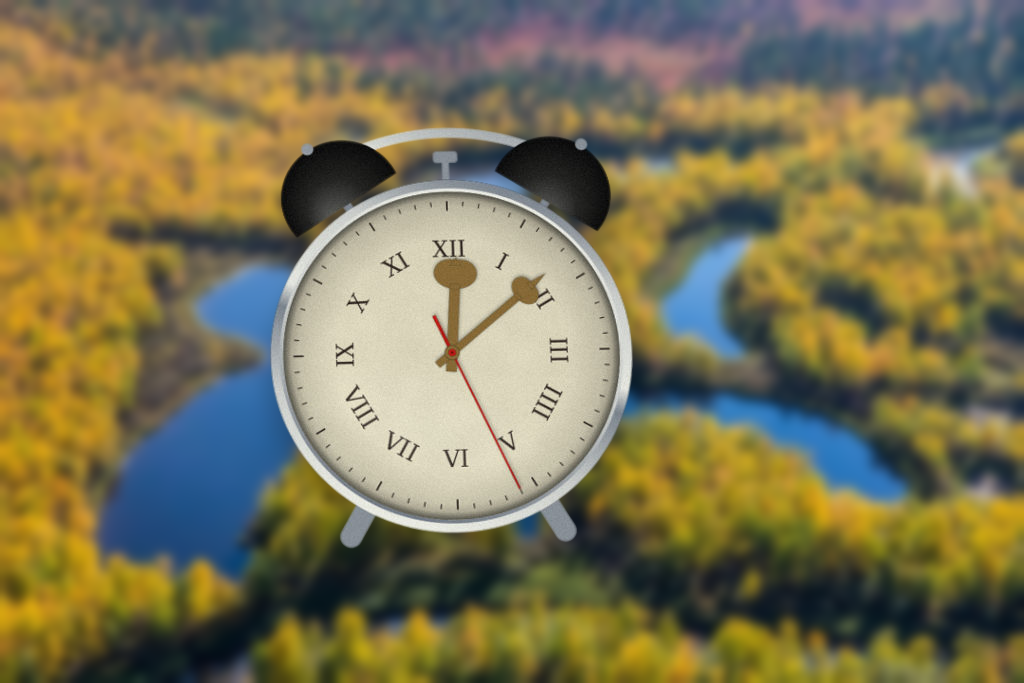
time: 12:08:26
